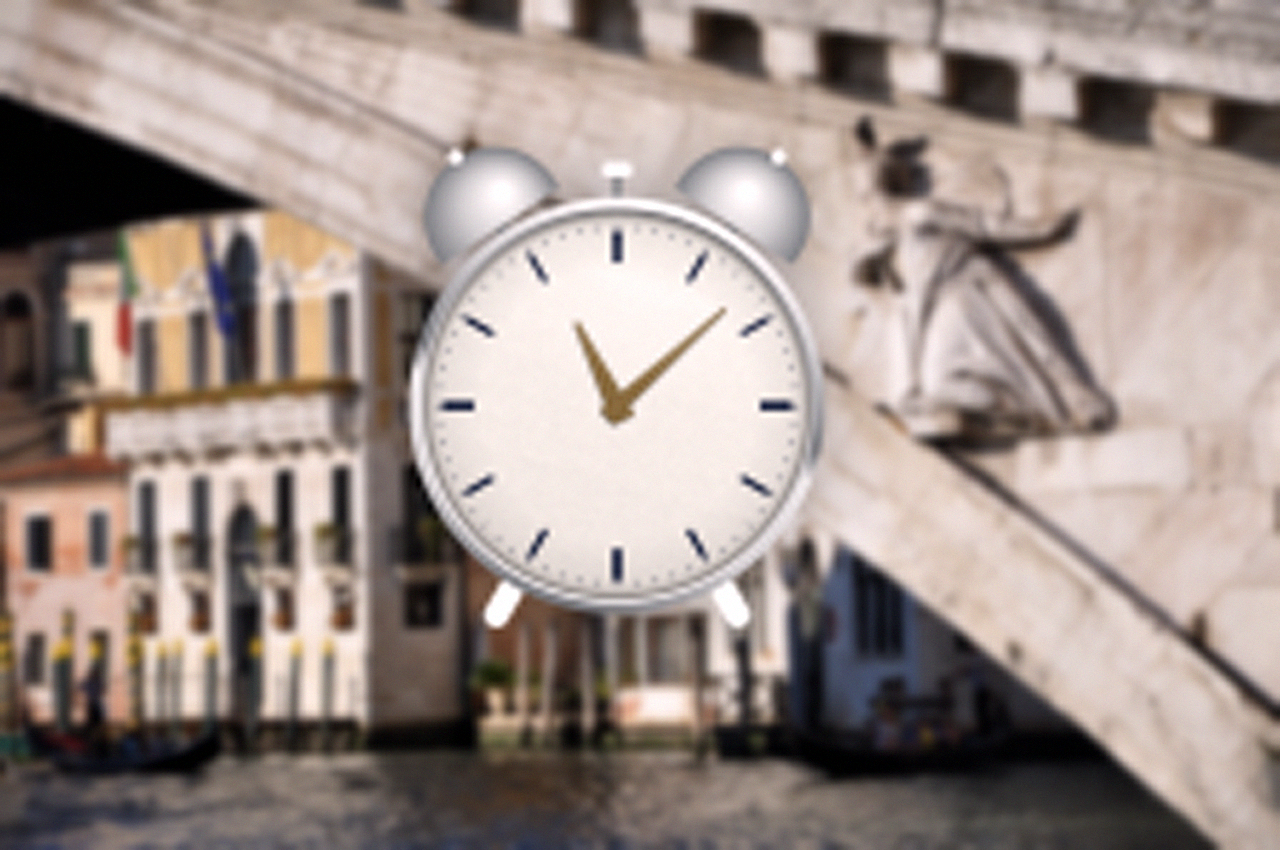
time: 11:08
